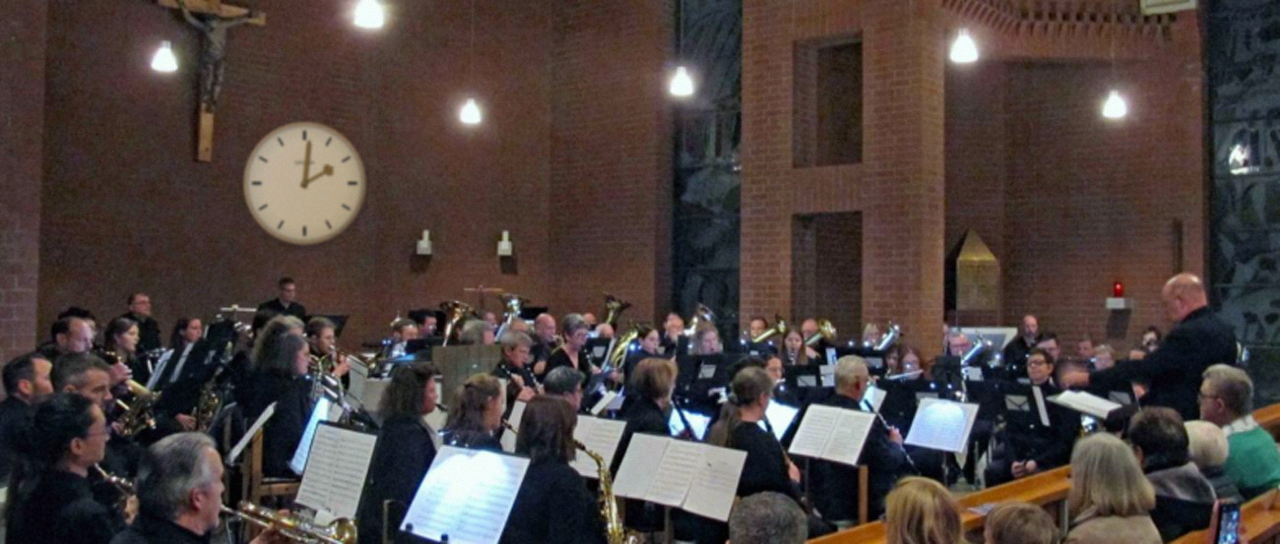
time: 2:01
